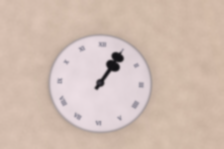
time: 1:05
